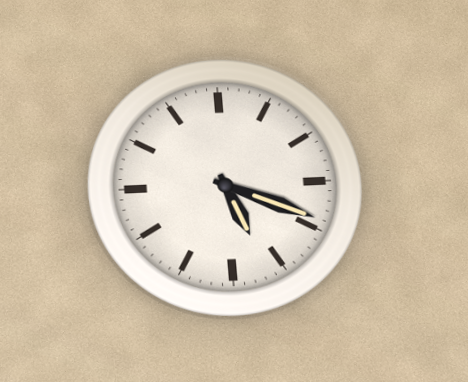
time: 5:19
